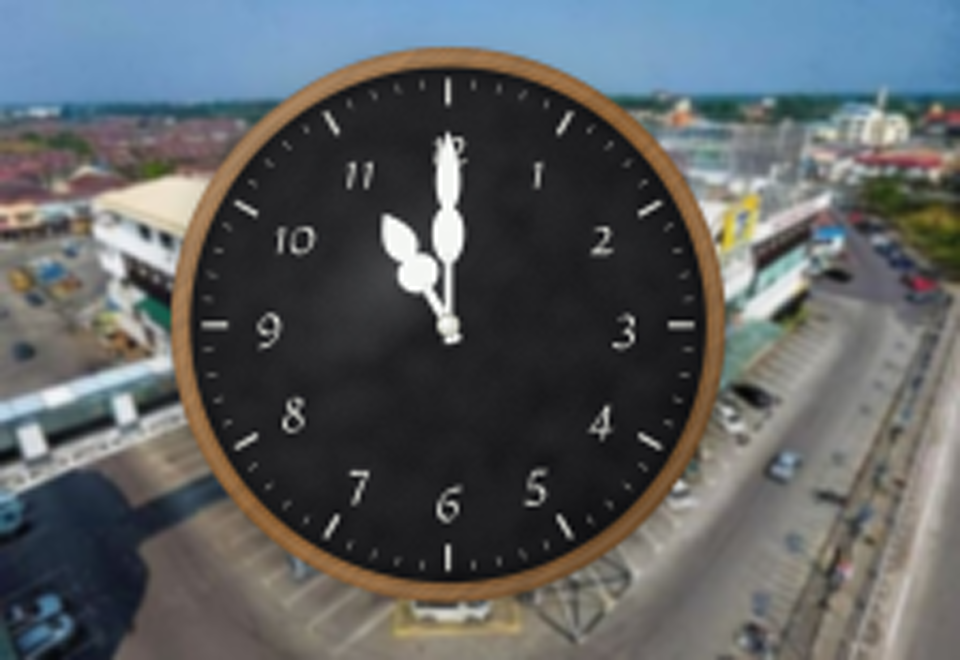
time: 11:00
